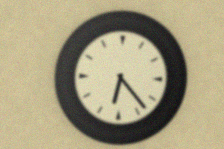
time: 6:23
